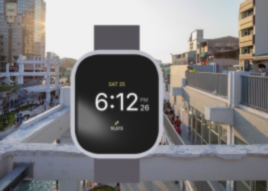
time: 6:12
